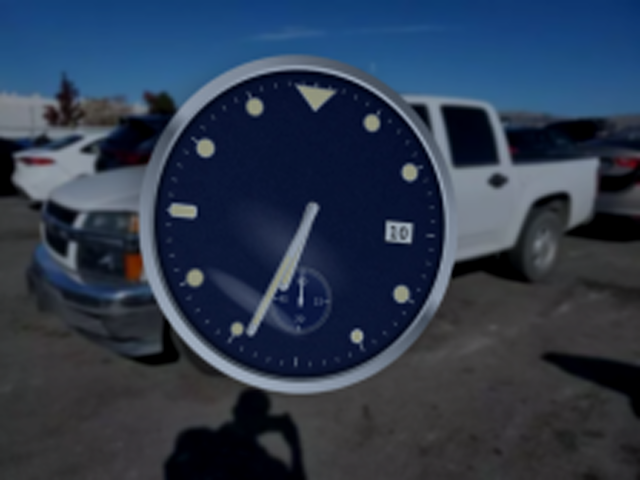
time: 6:34
